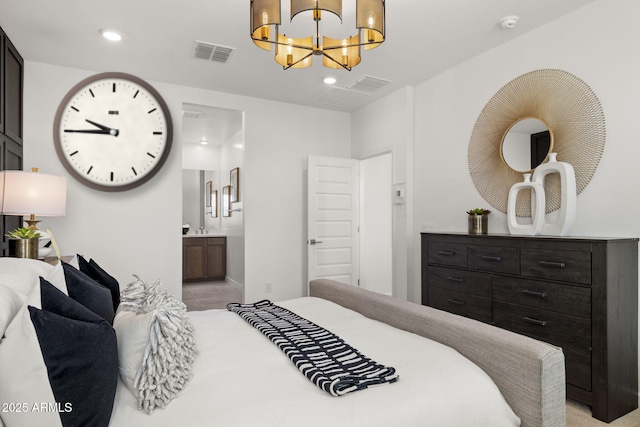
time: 9:45
